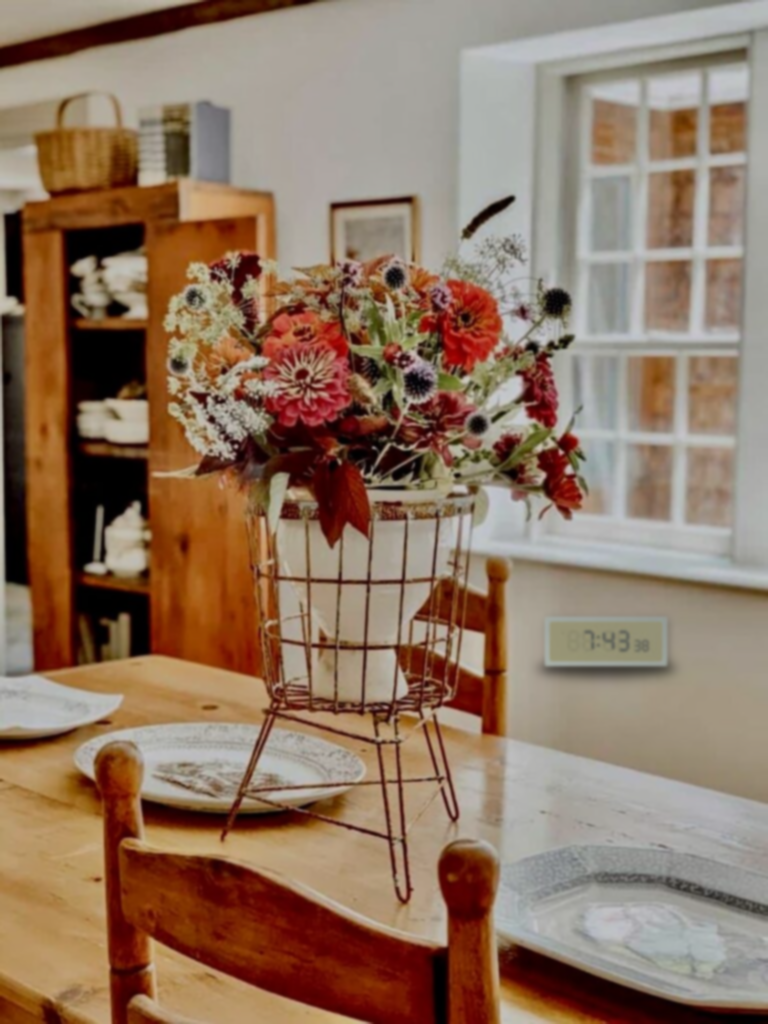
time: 7:43
